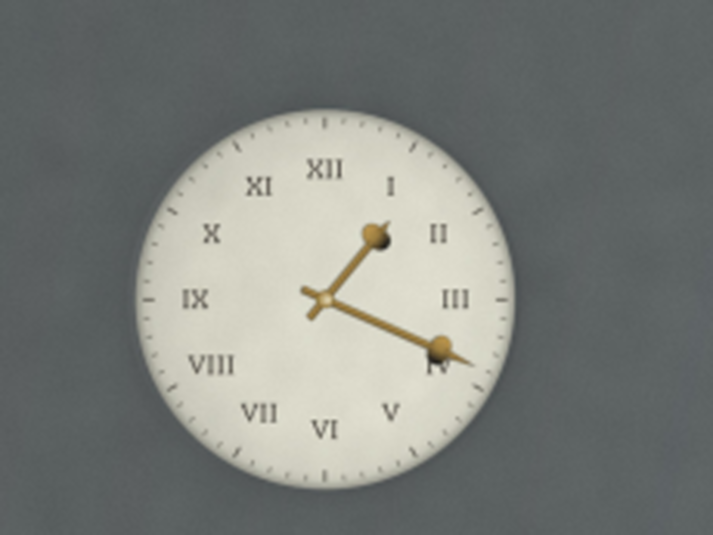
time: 1:19
